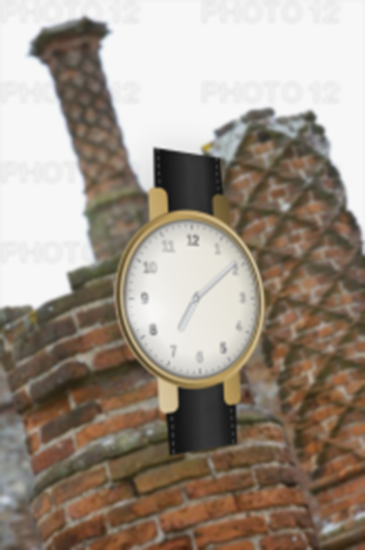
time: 7:09
